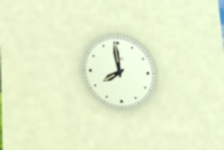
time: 7:59
